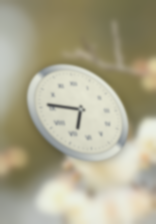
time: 6:46
